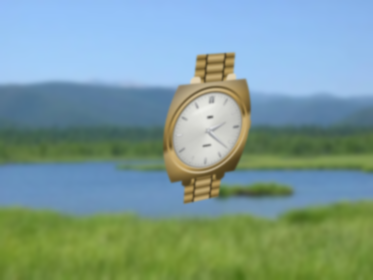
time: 2:22
